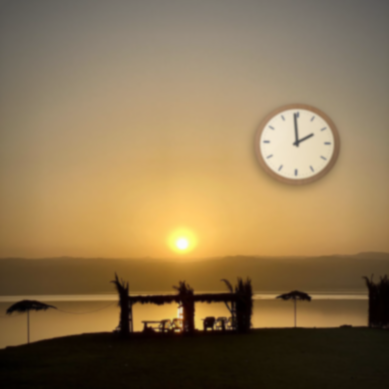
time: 1:59
